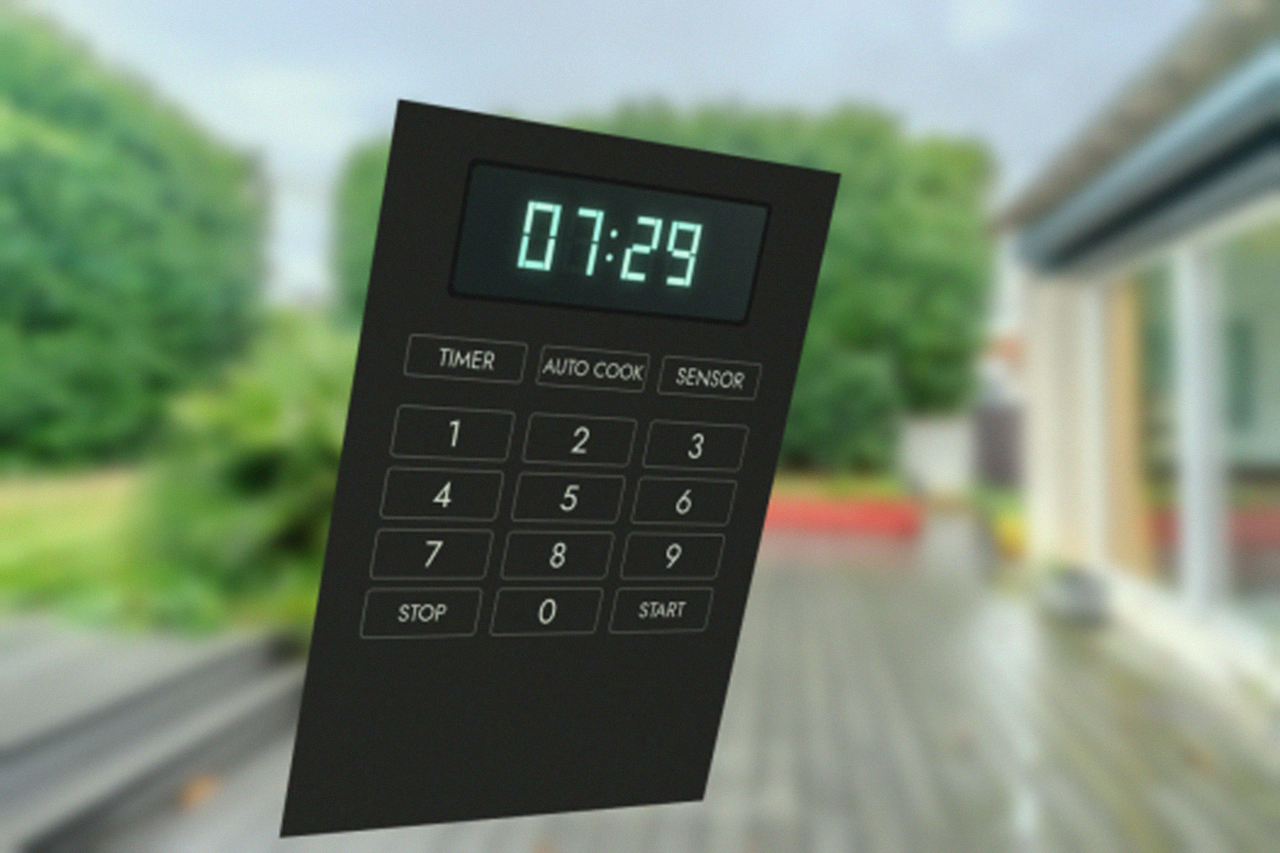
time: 7:29
